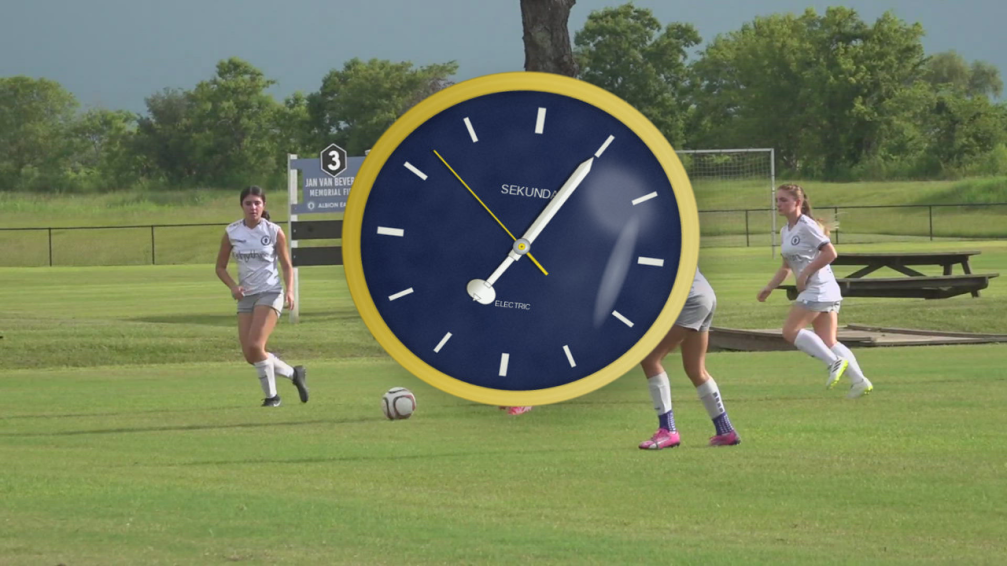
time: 7:04:52
